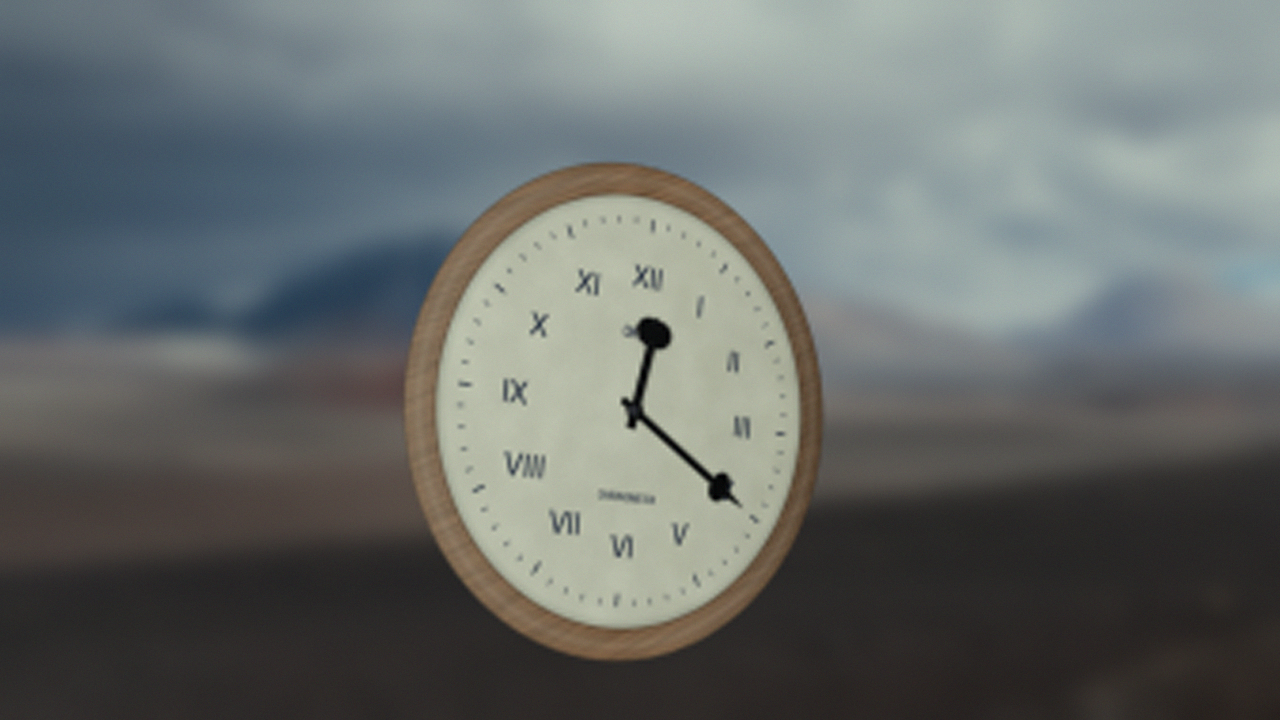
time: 12:20
